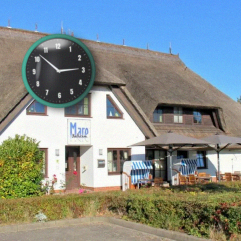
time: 2:52
